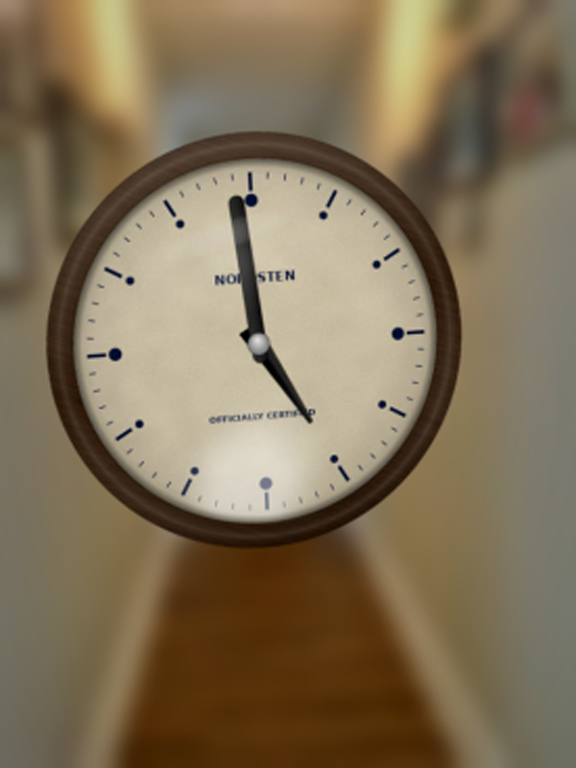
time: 4:59
